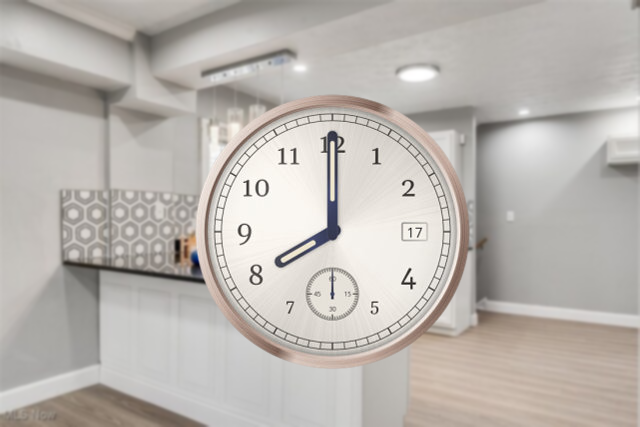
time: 8:00
